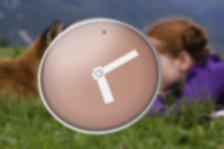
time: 5:09
